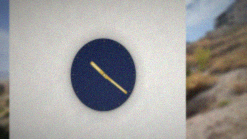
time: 10:21
